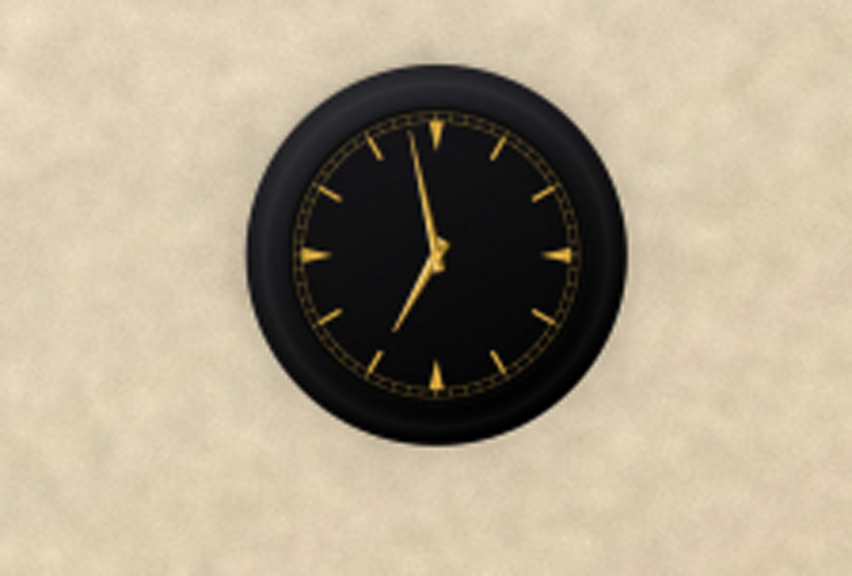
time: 6:58
